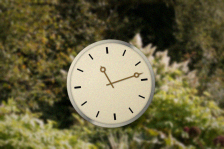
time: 11:13
